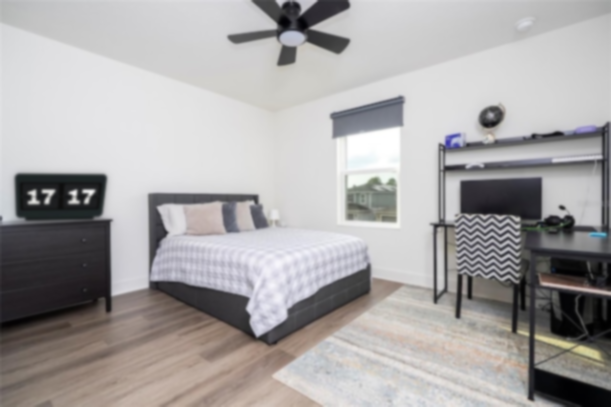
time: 17:17
